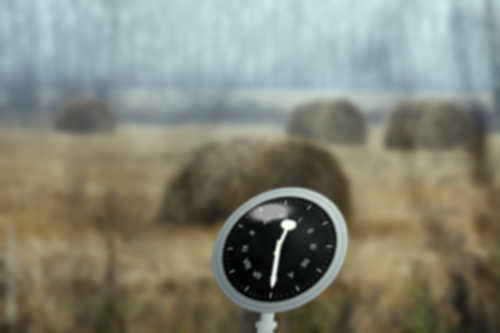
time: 12:30
